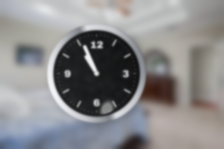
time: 10:56
